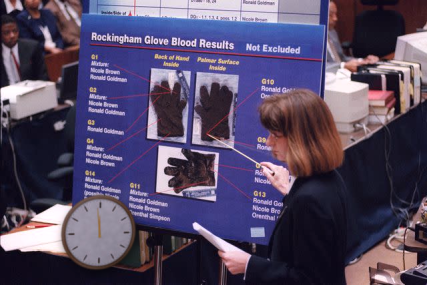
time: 11:59
